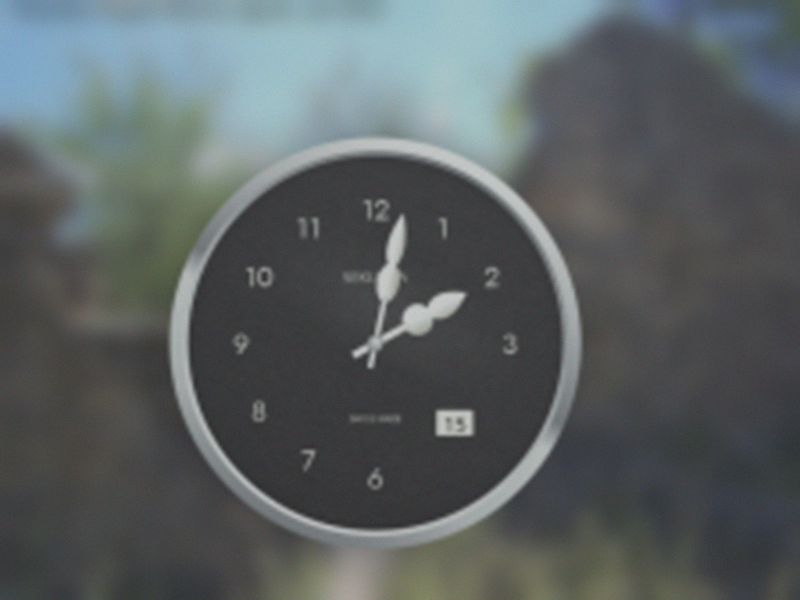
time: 2:02
